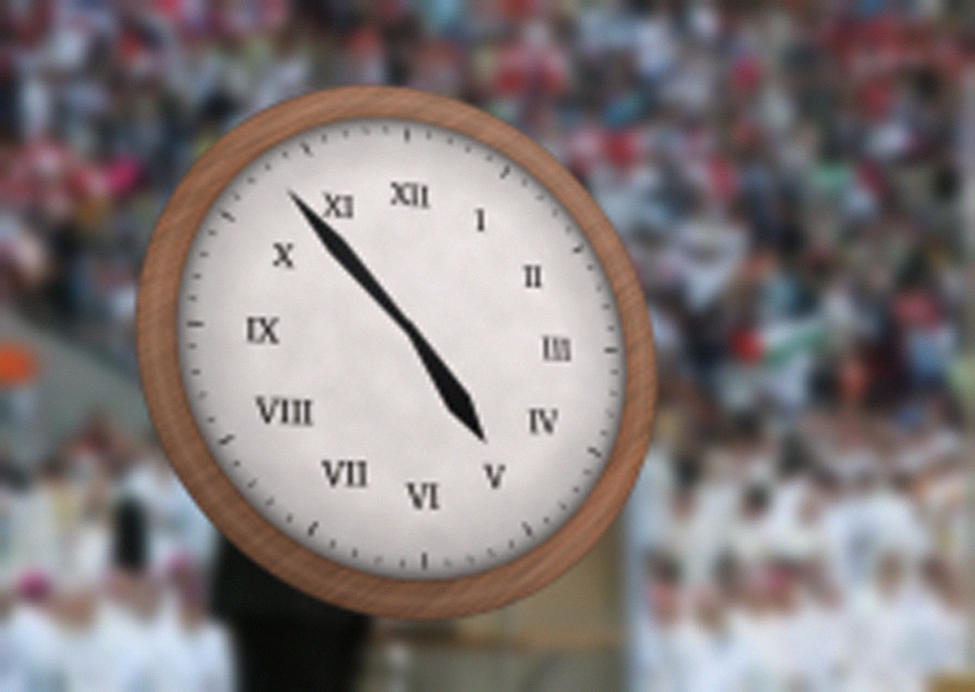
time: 4:53
